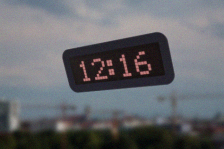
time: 12:16
